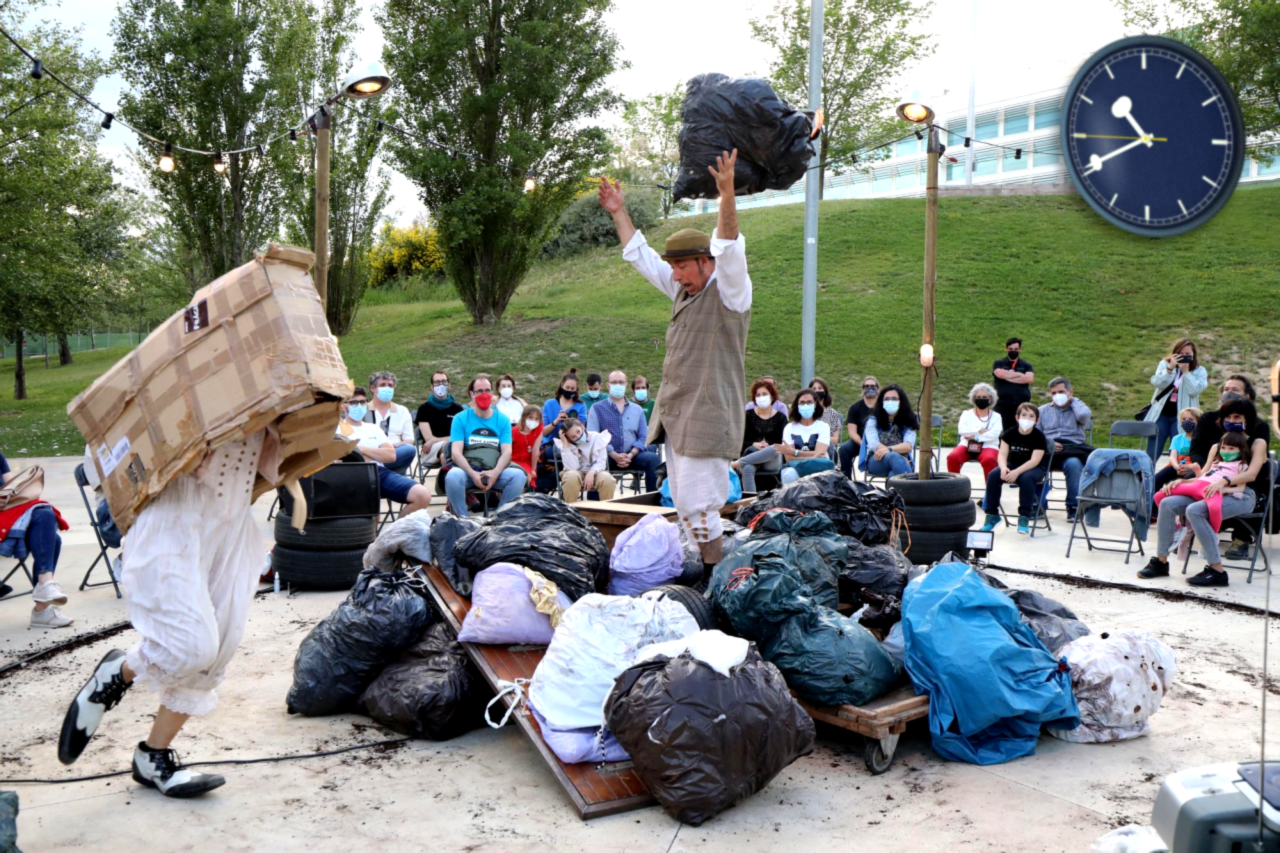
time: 10:40:45
